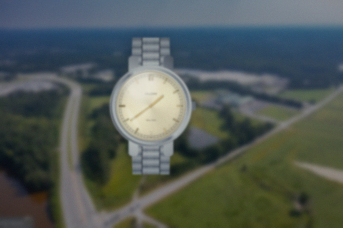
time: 1:39
